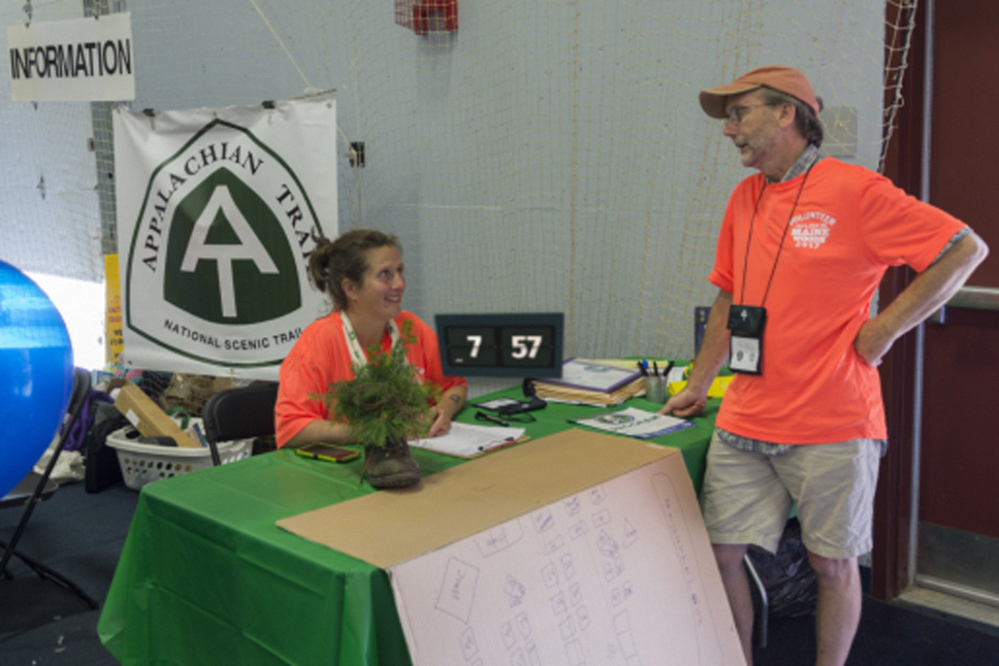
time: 7:57
